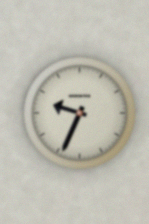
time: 9:34
